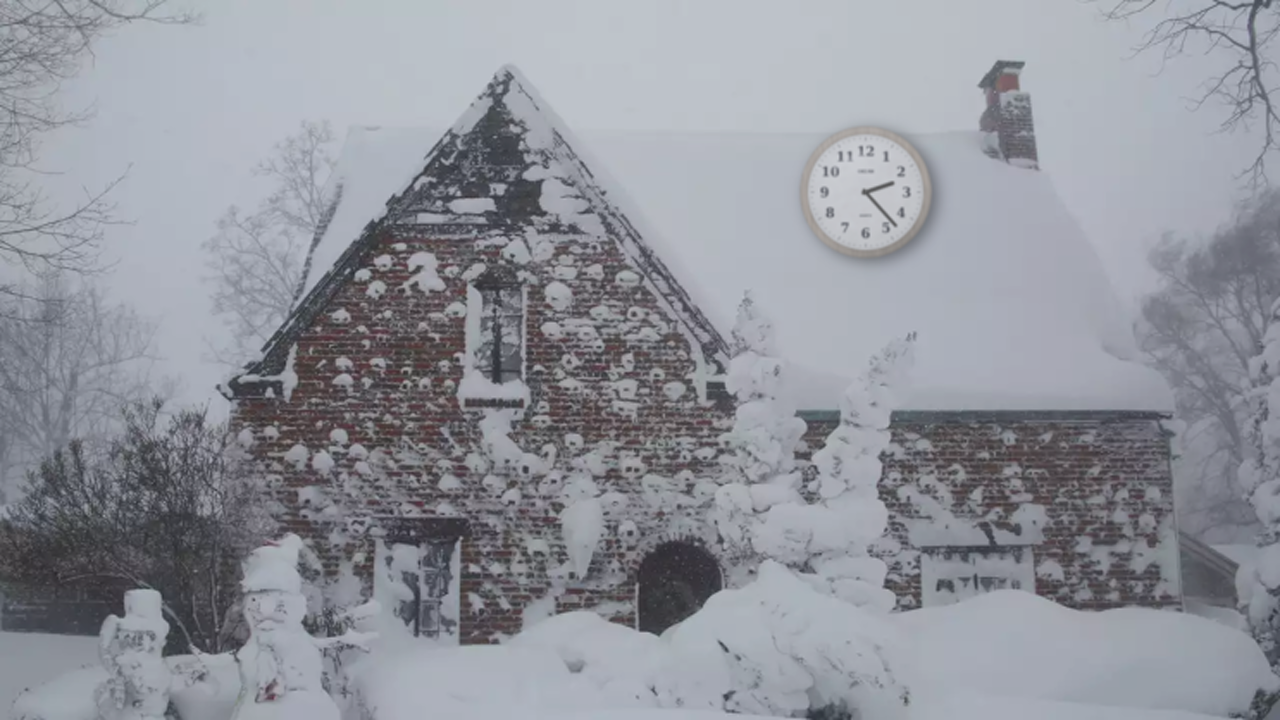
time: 2:23
